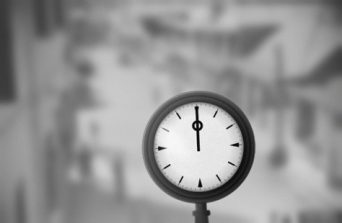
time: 12:00
